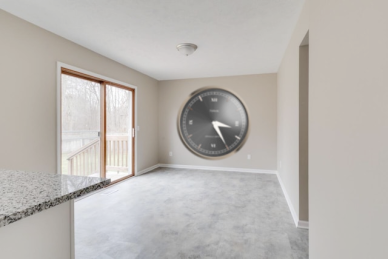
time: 3:25
